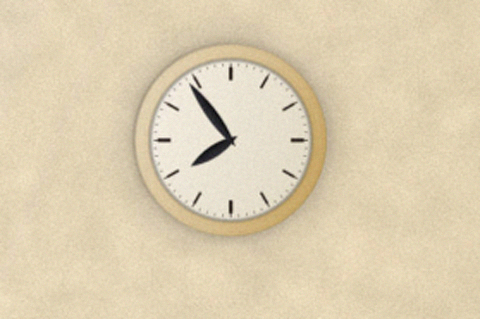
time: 7:54
